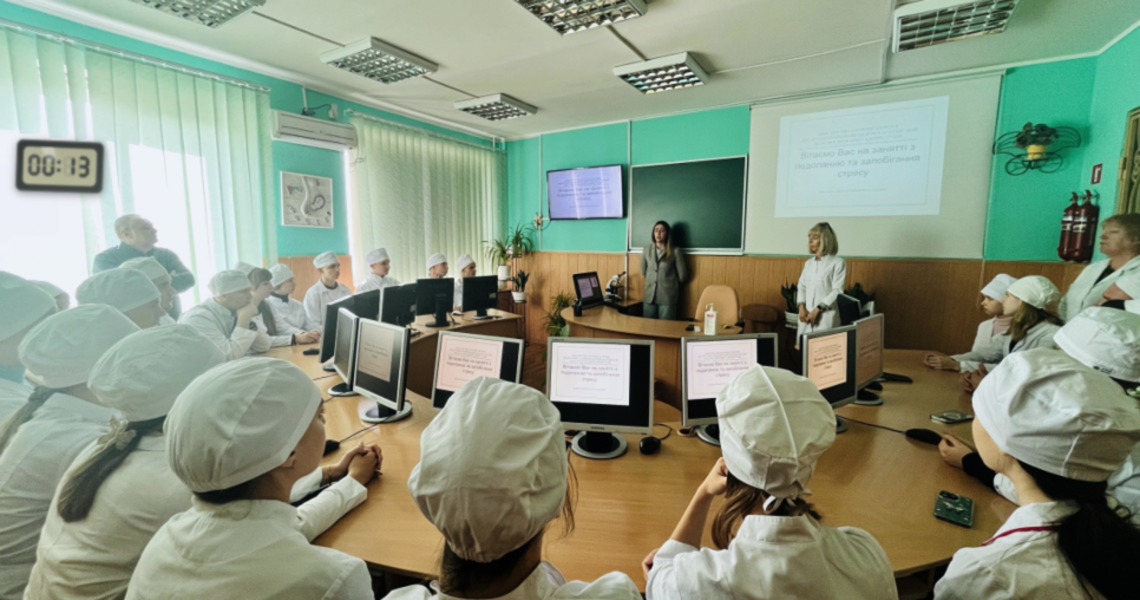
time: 0:13
